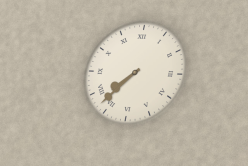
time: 7:37
